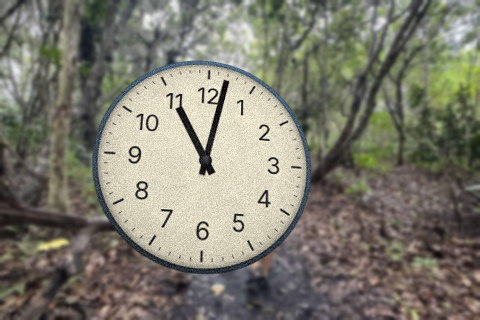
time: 11:02
